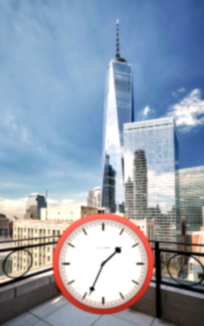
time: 1:34
